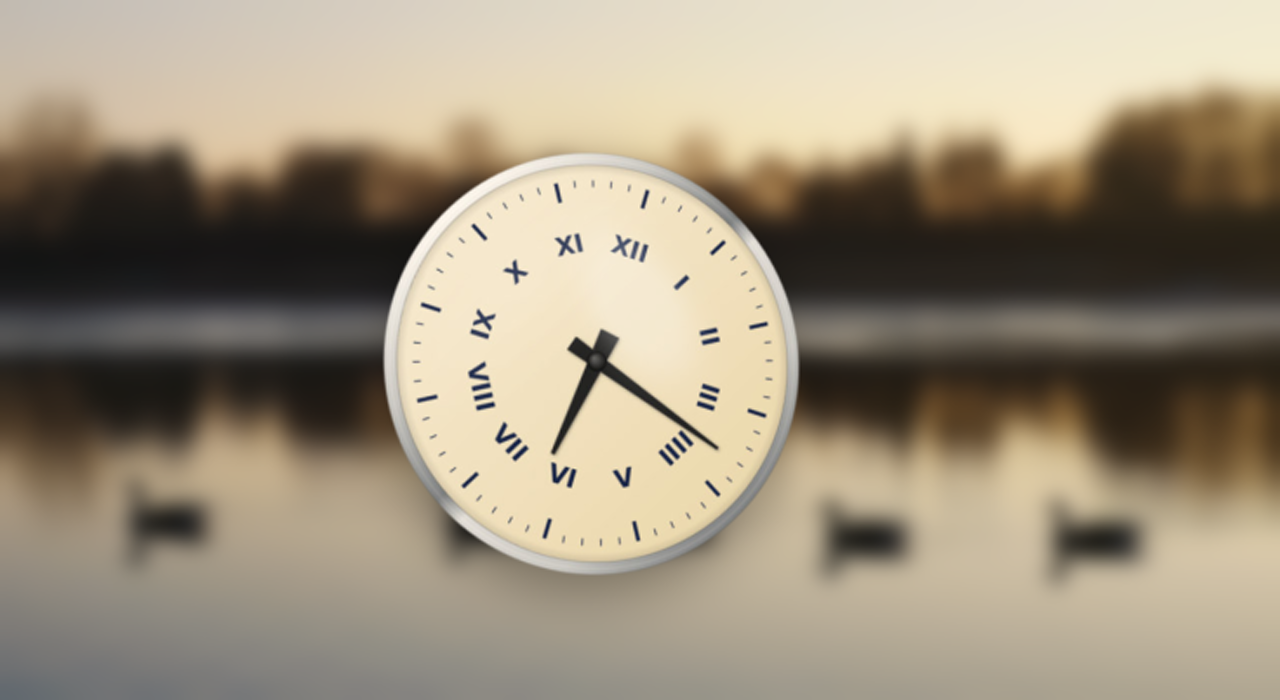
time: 6:18
